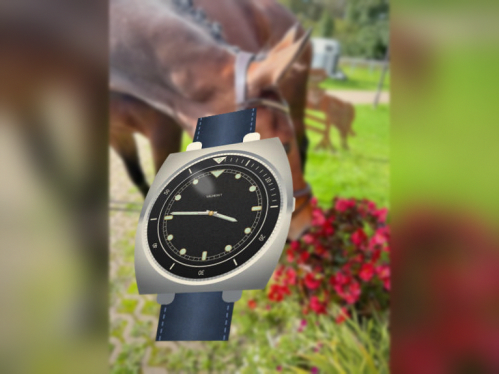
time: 3:46
